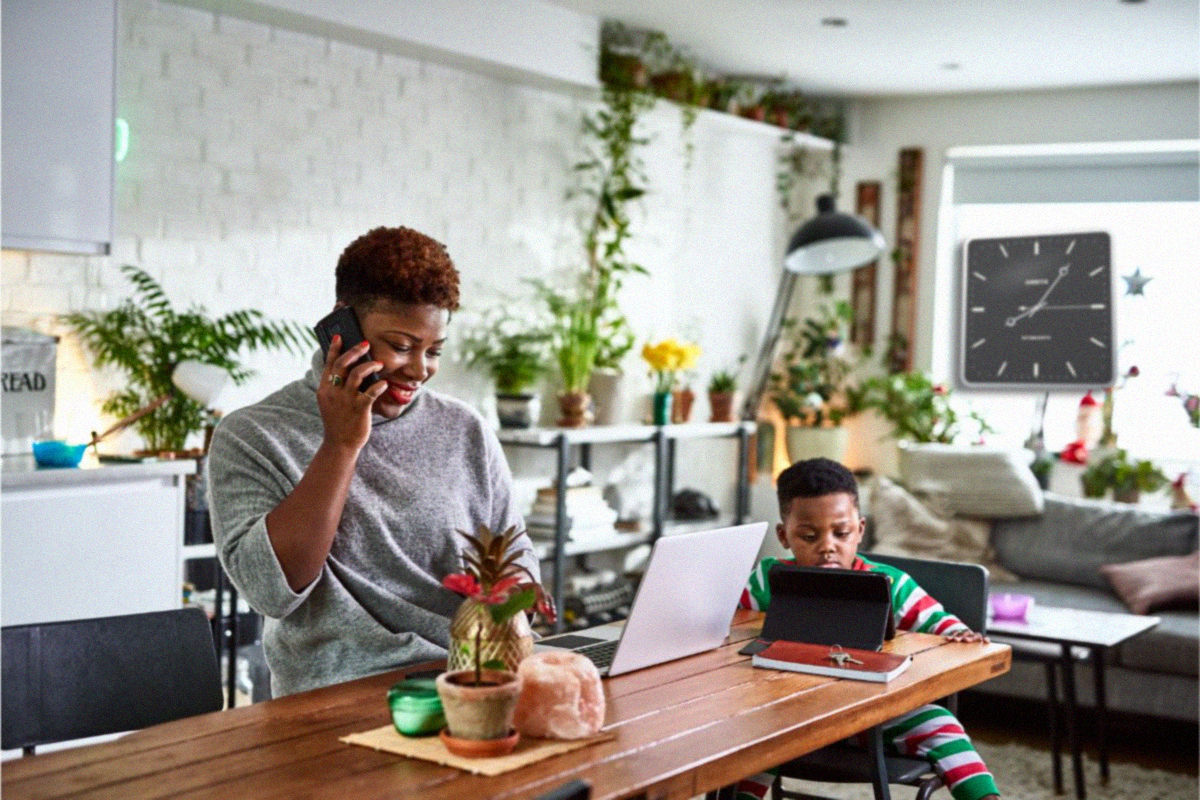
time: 8:06:15
